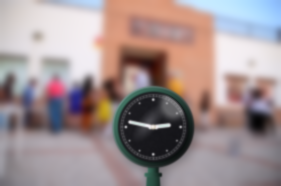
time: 2:47
